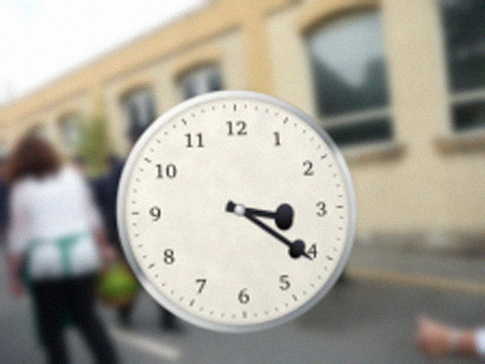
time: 3:21
